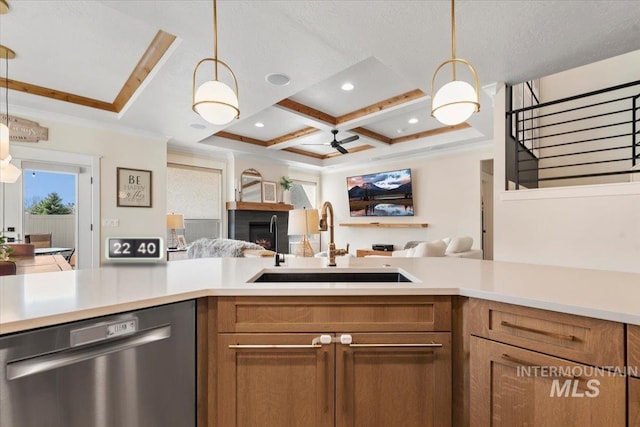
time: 22:40
